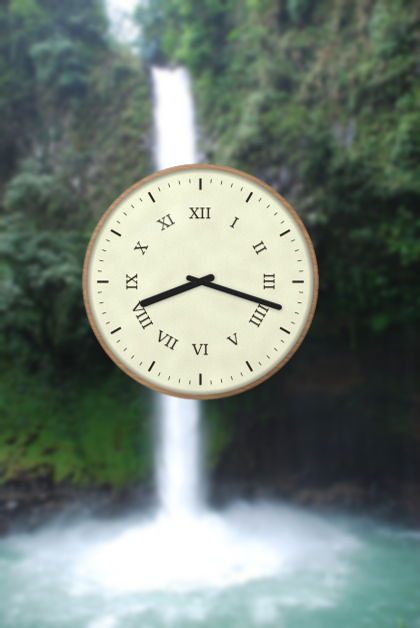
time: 8:18
